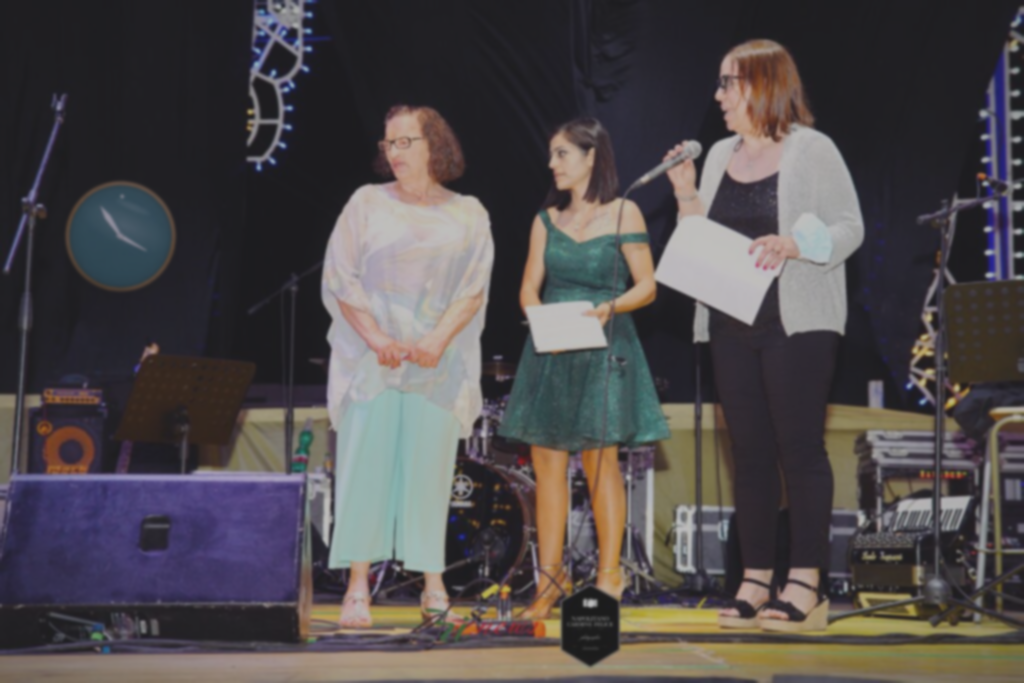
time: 3:54
